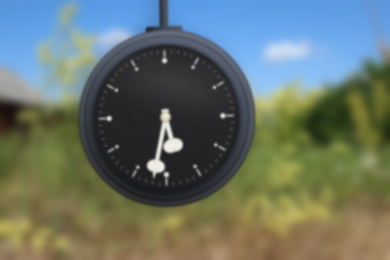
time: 5:32
